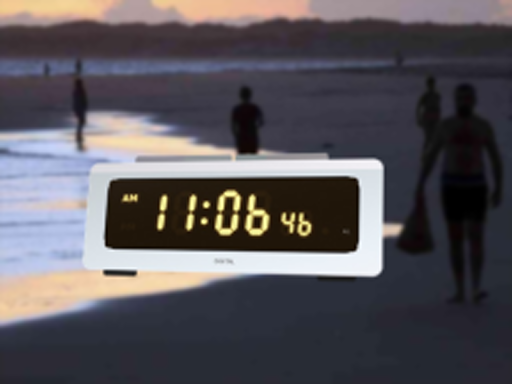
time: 11:06:46
